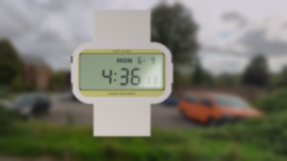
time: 4:36
